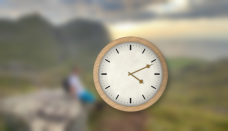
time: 4:11
